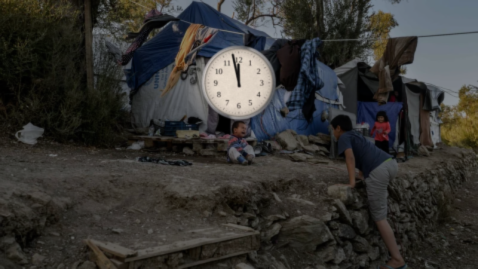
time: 11:58
